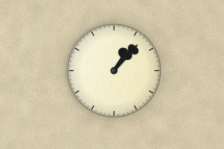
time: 1:07
